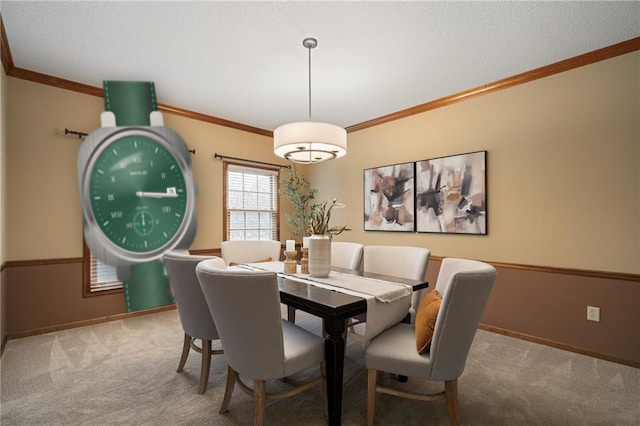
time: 3:16
